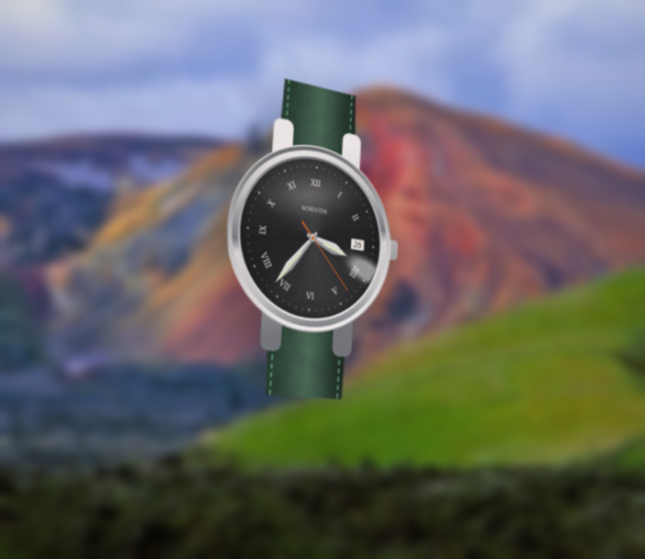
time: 3:36:23
